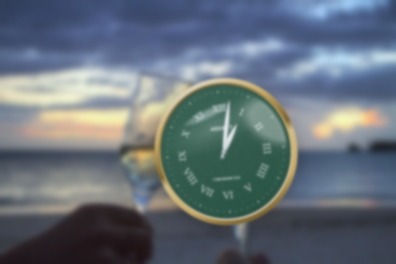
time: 1:02
